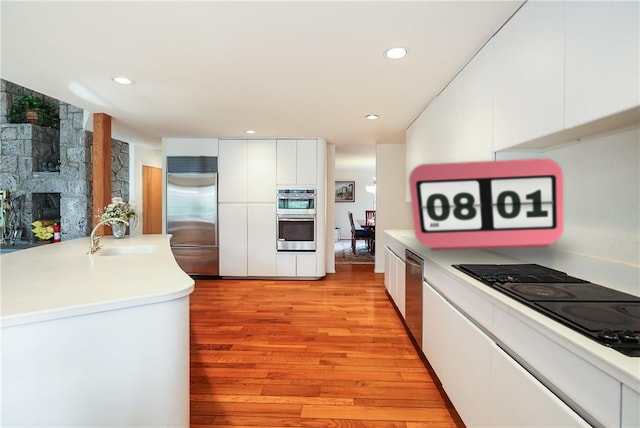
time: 8:01
